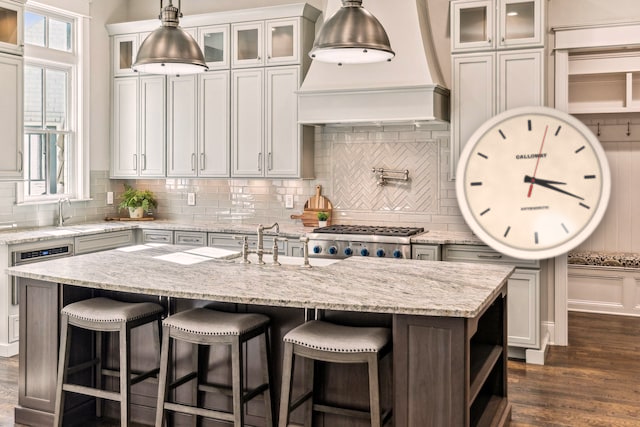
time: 3:19:03
